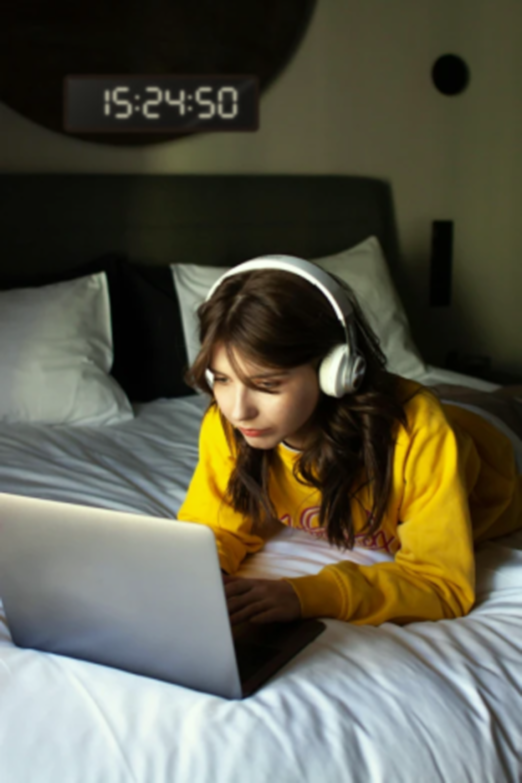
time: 15:24:50
